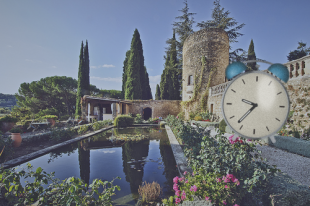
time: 9:37
